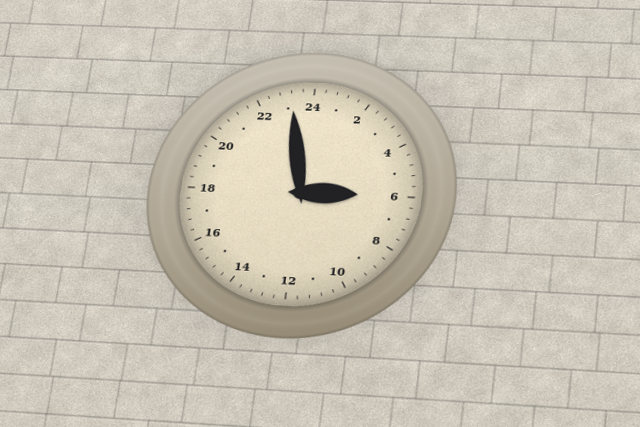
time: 5:58
